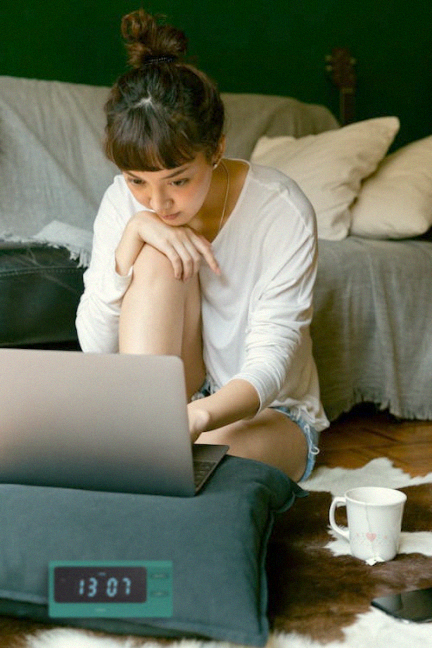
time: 13:07
